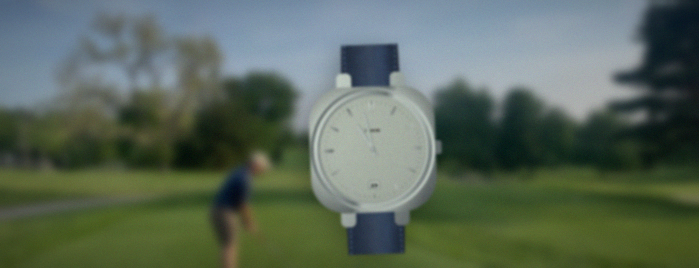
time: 10:58
